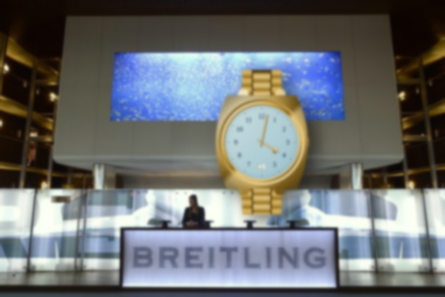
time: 4:02
